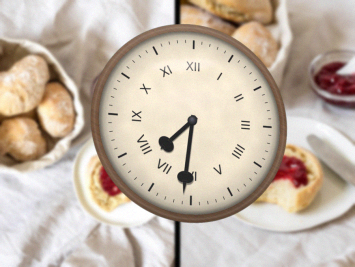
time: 7:31
